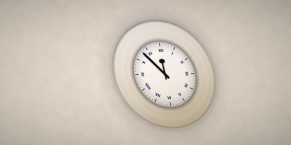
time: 11:53
